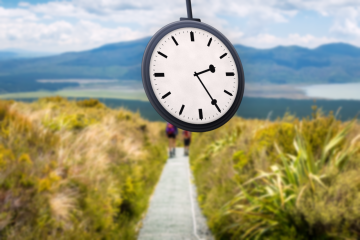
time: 2:25
